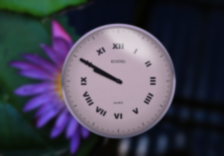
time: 9:50
